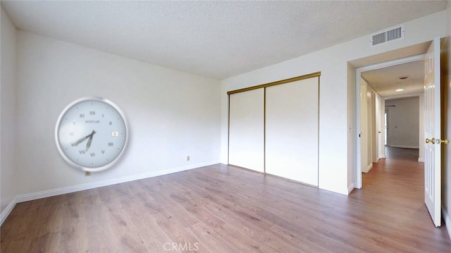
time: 6:40
